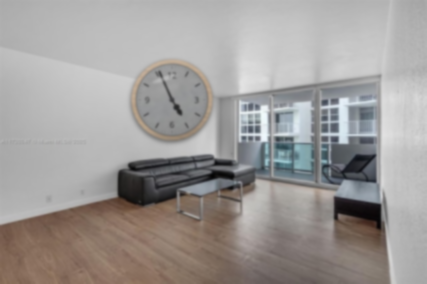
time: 4:56
